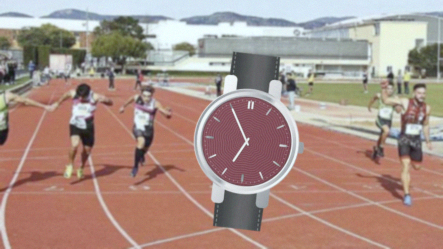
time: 6:55
